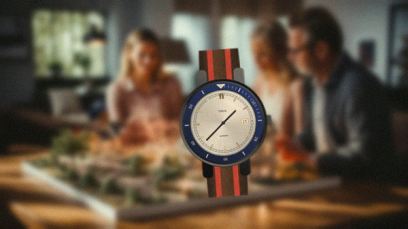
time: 1:38
